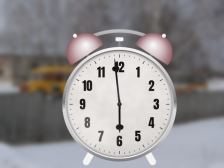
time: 5:59
